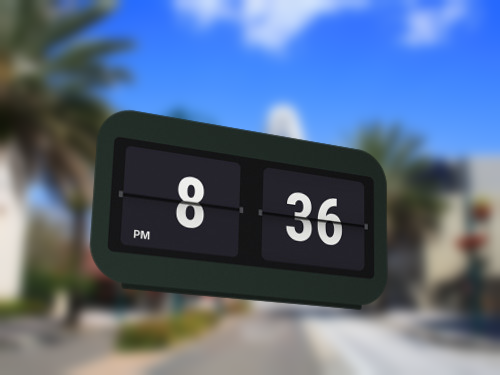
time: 8:36
